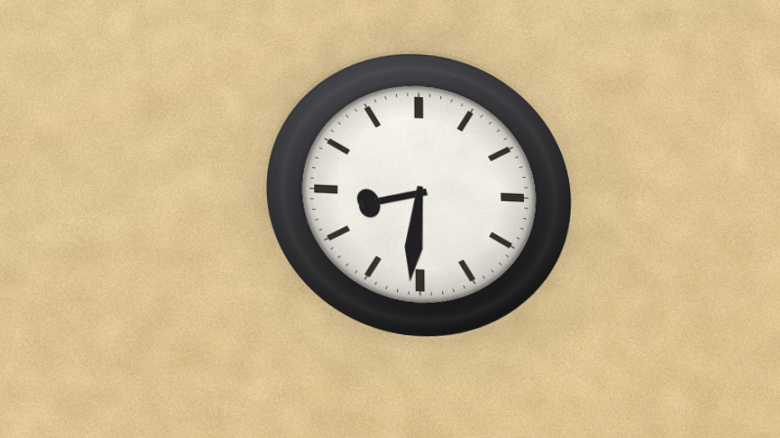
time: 8:31
